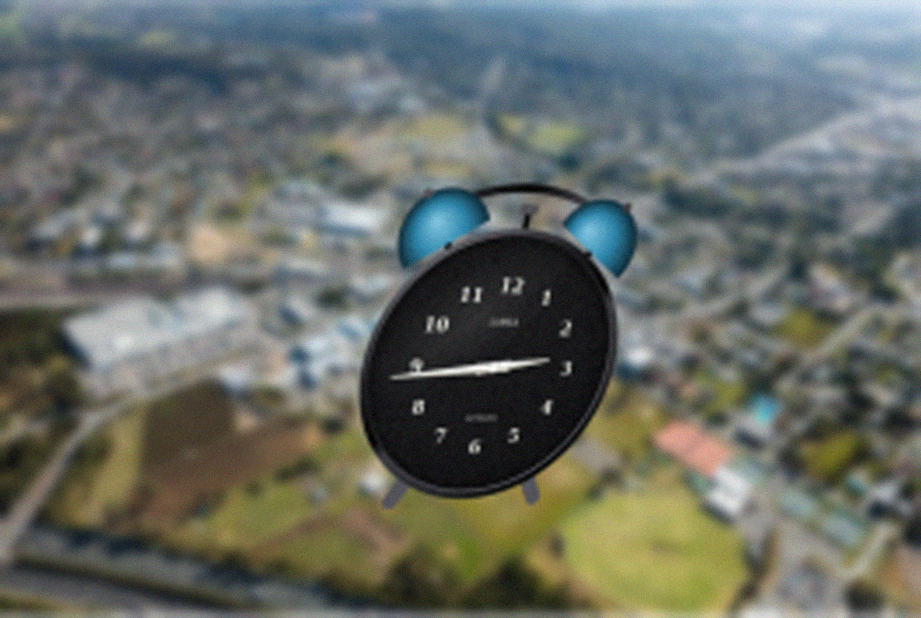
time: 2:44
